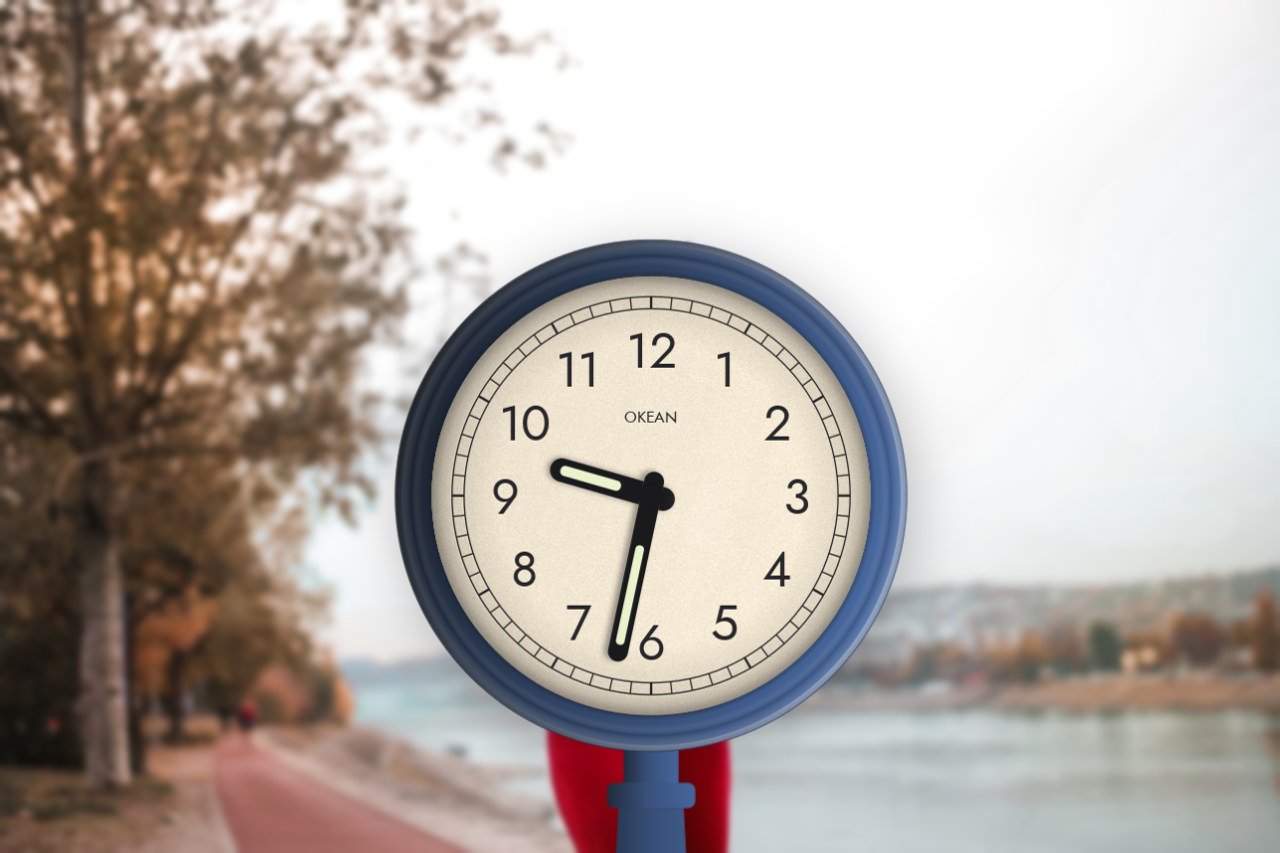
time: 9:32
